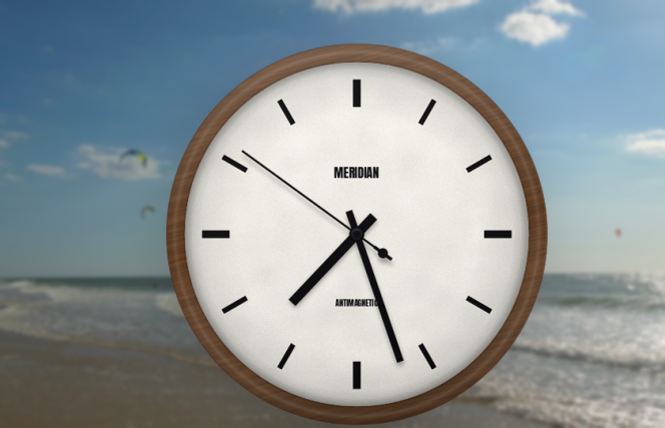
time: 7:26:51
